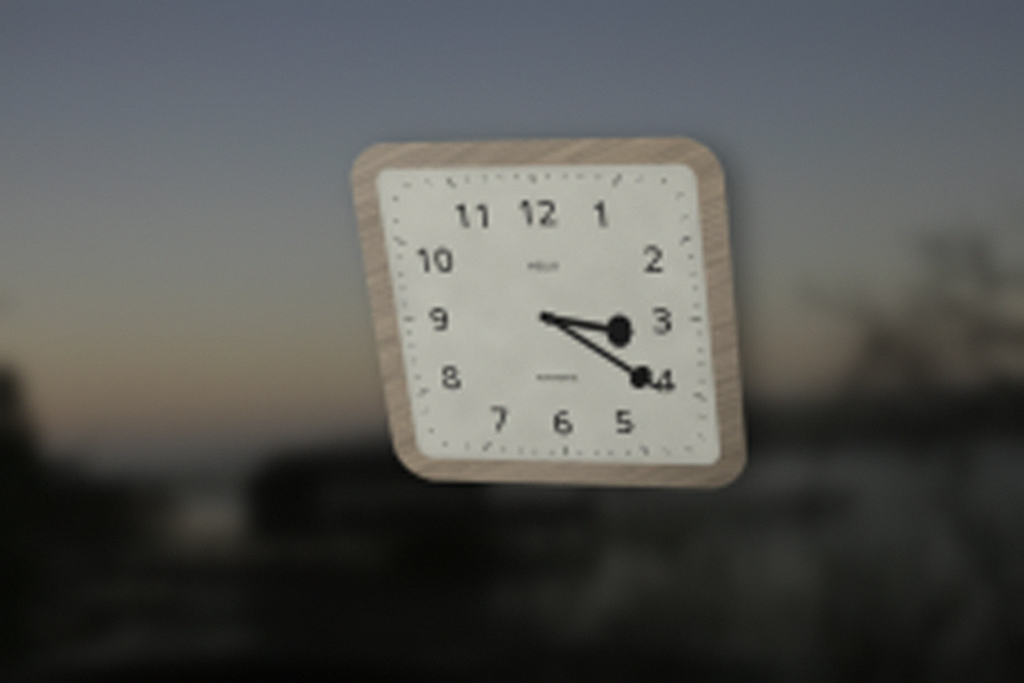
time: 3:21
